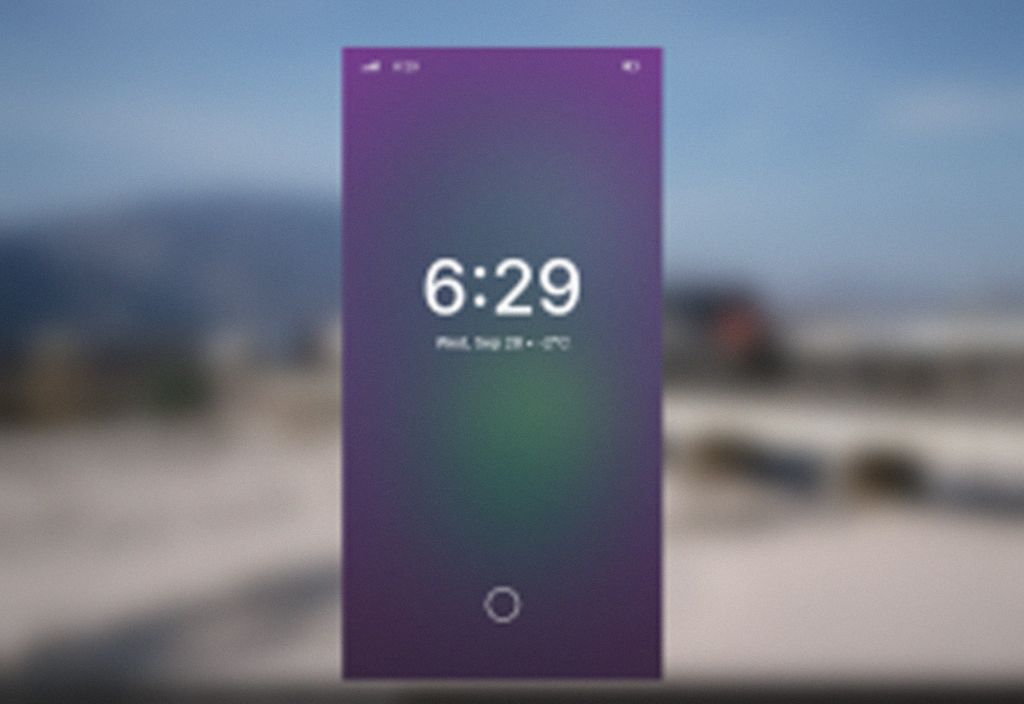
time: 6:29
